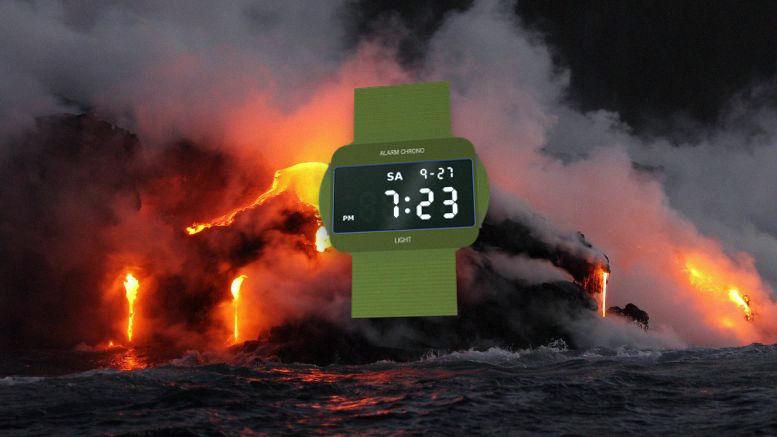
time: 7:23
